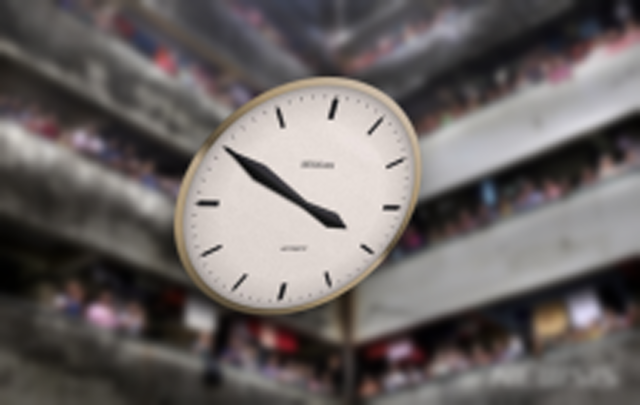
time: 3:50
